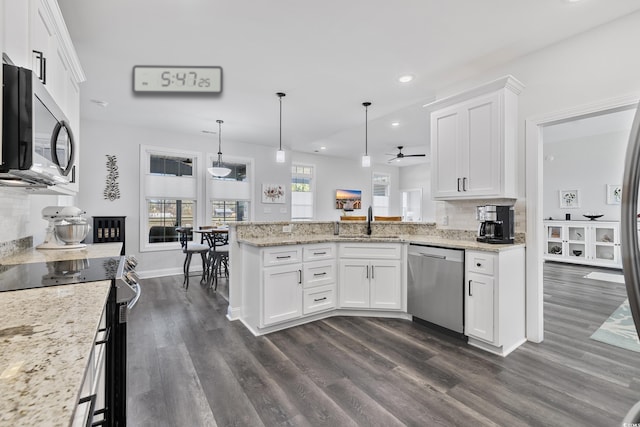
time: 5:47
